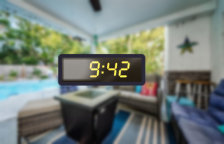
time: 9:42
